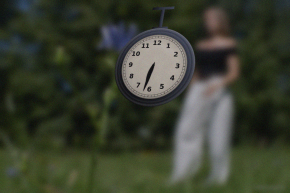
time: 6:32
